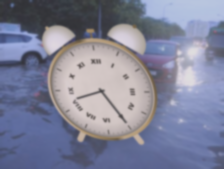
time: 8:25
